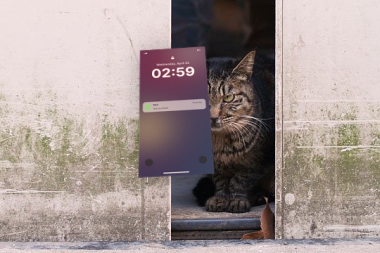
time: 2:59
